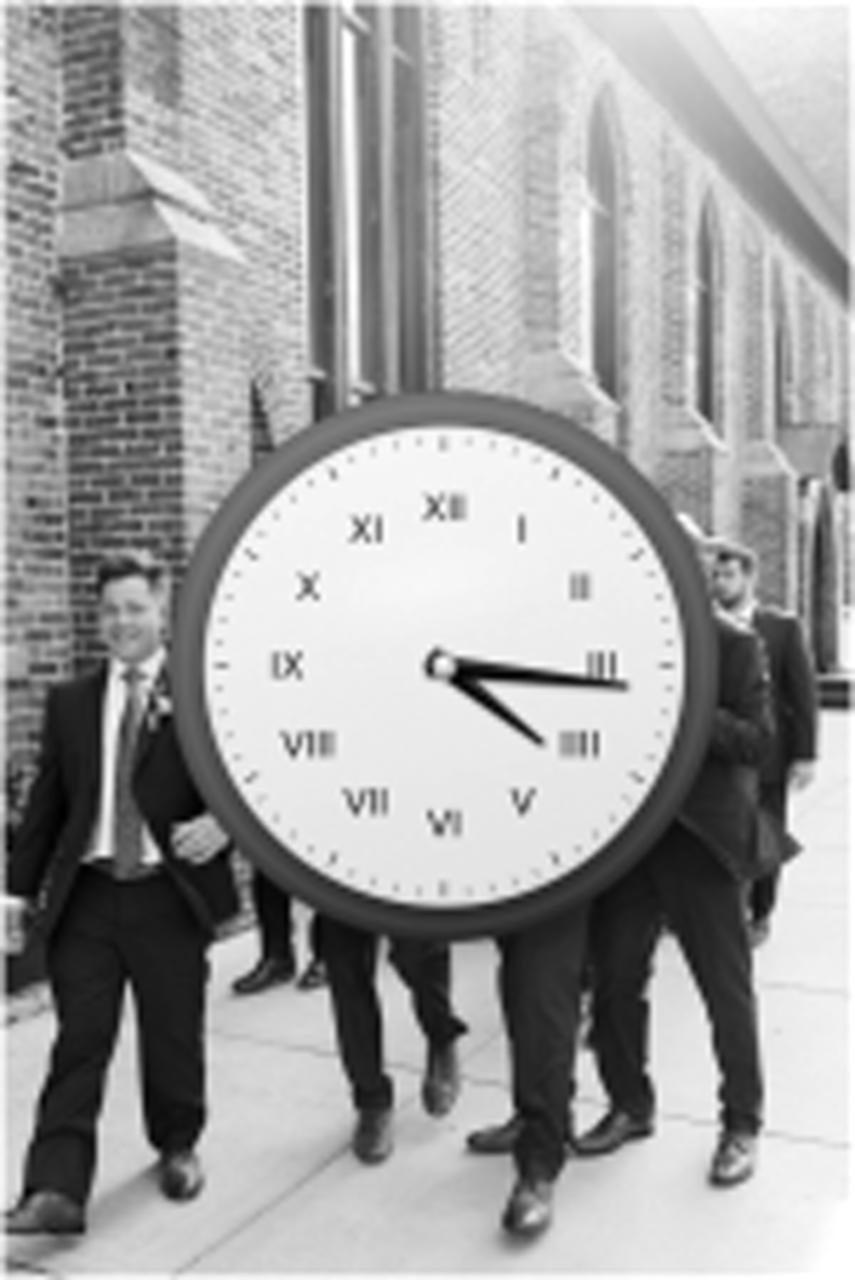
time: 4:16
